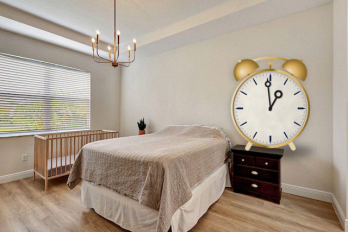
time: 12:59
